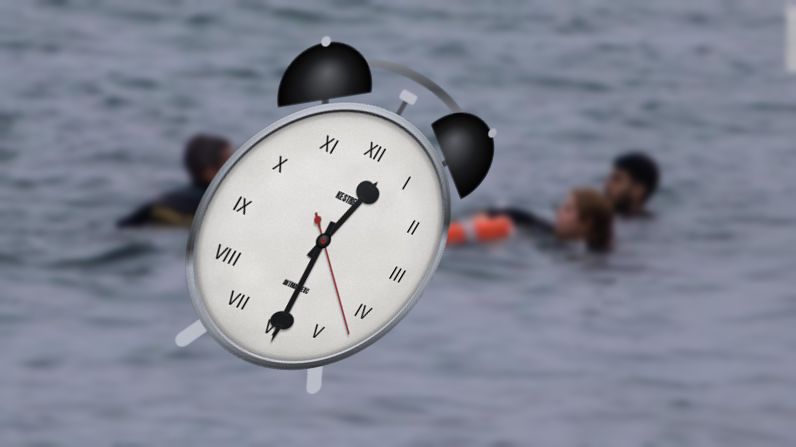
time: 12:29:22
